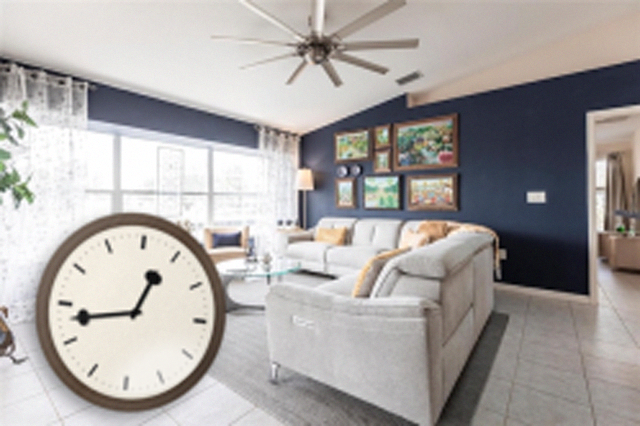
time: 12:43
